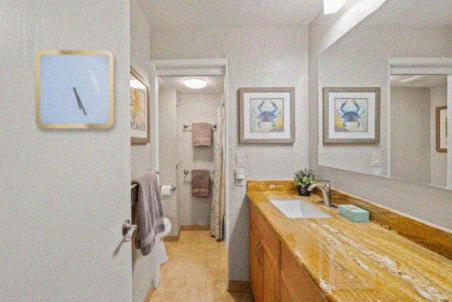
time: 5:26
